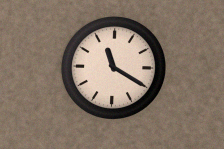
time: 11:20
